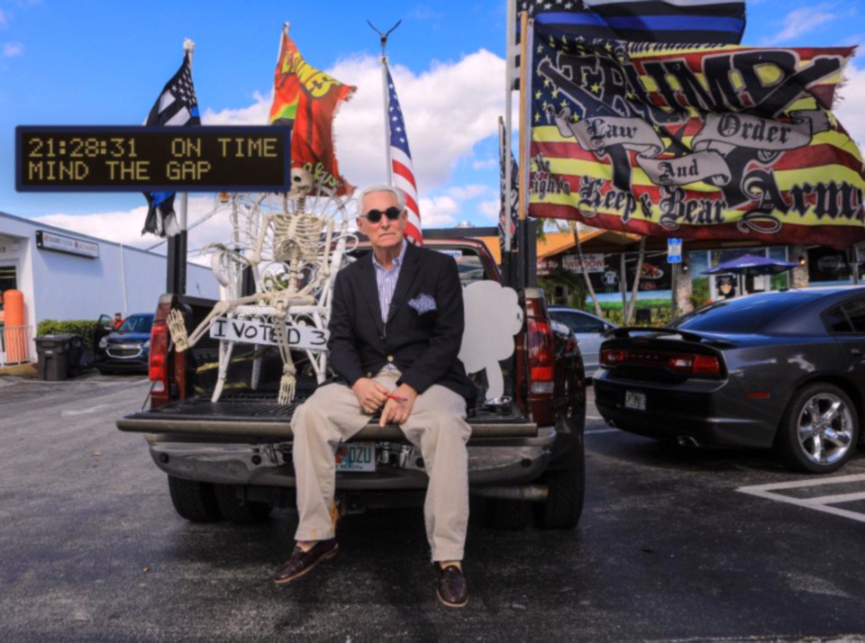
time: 21:28:31
